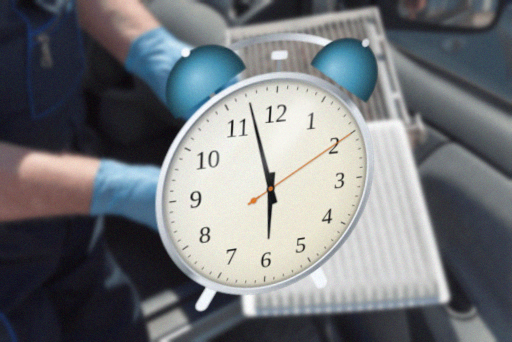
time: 5:57:10
